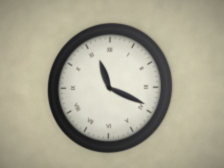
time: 11:19
